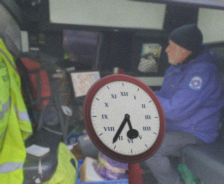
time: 5:36
